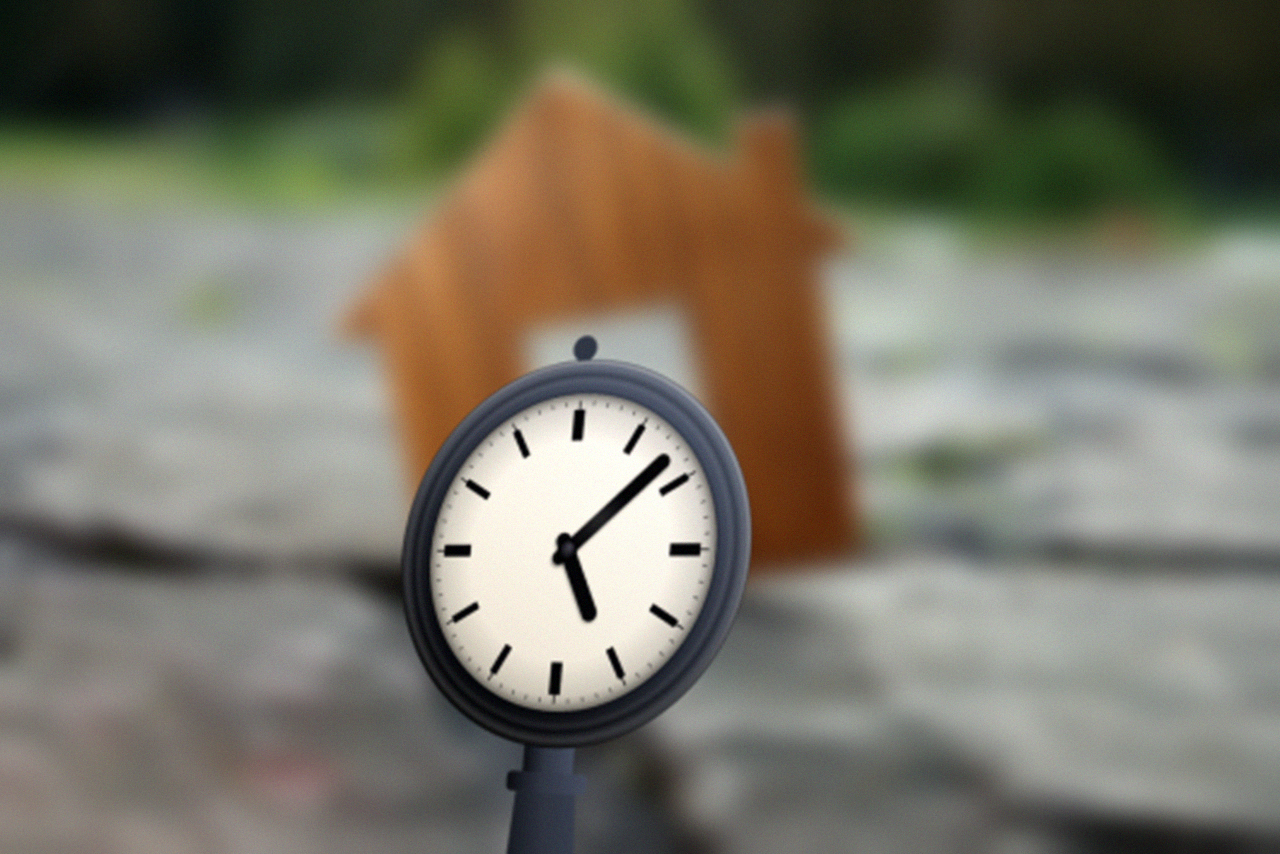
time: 5:08
